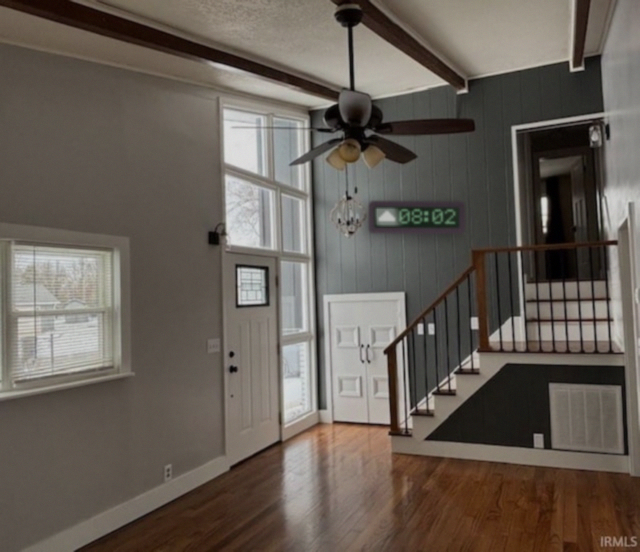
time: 8:02
